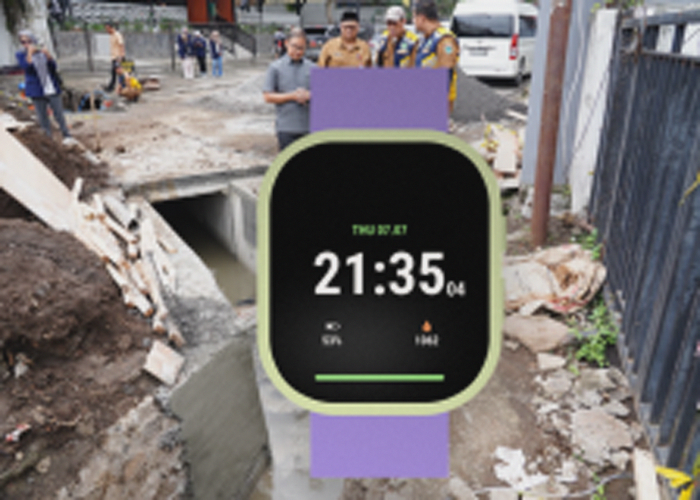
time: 21:35
